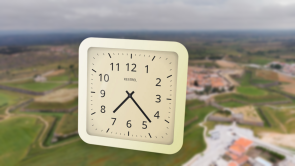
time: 7:23
